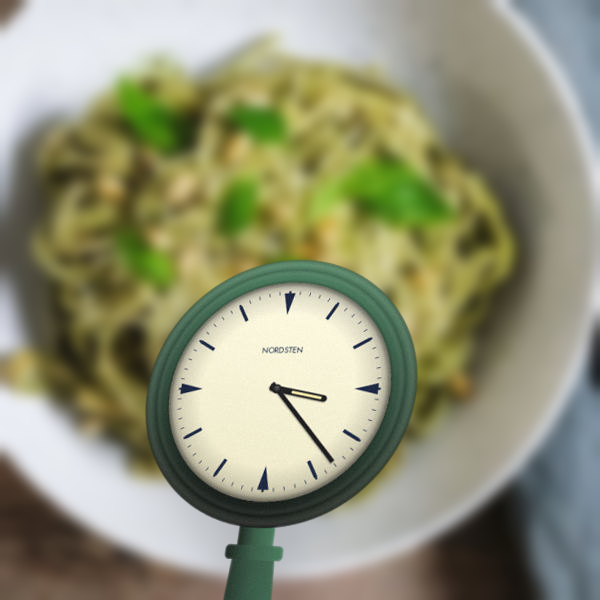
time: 3:23
